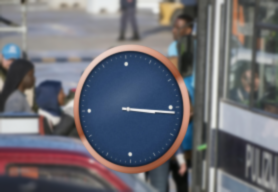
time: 3:16
